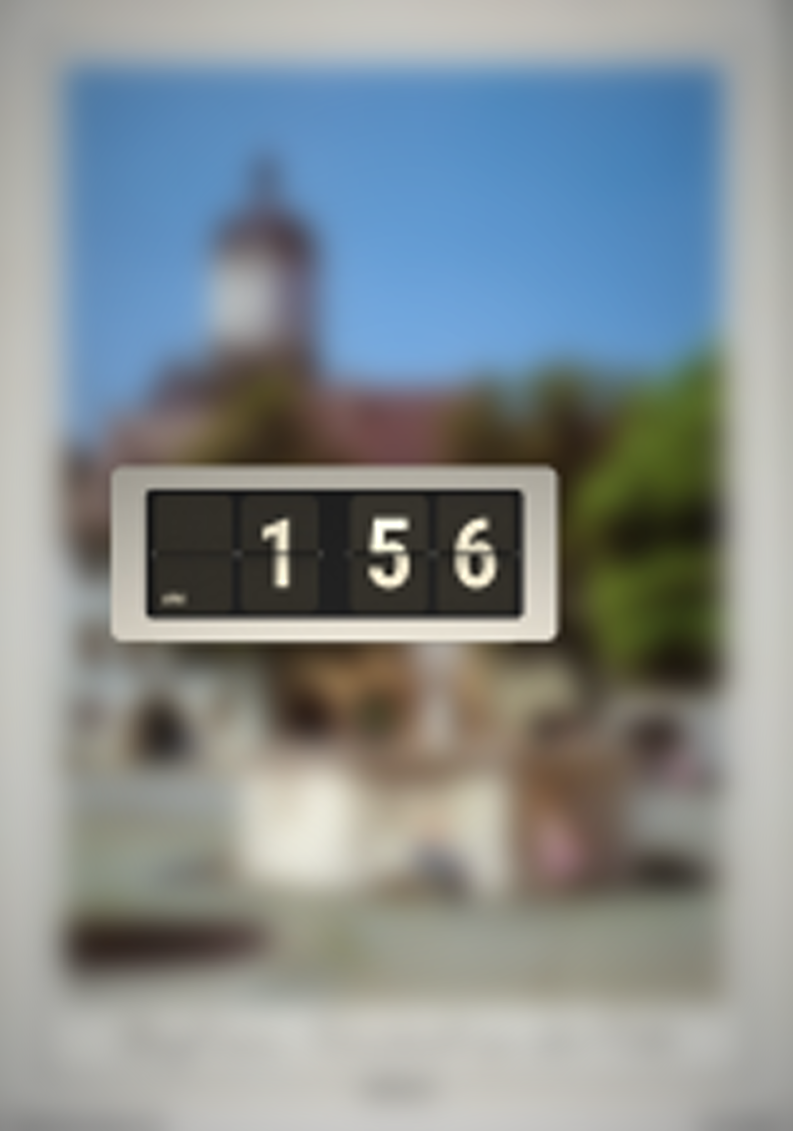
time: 1:56
